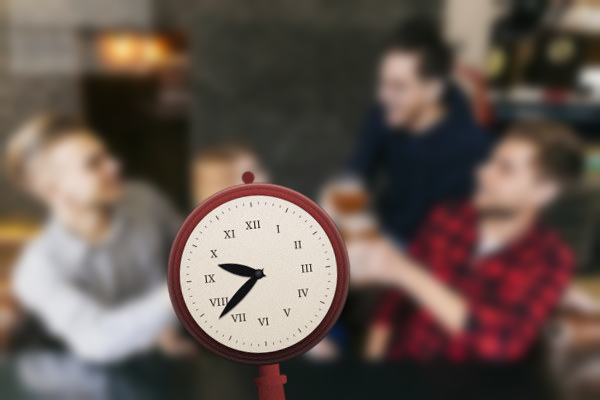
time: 9:38
